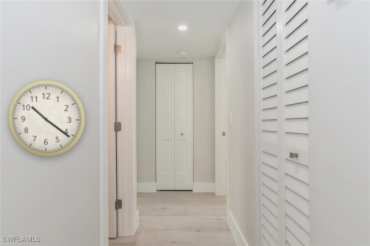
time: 10:21
